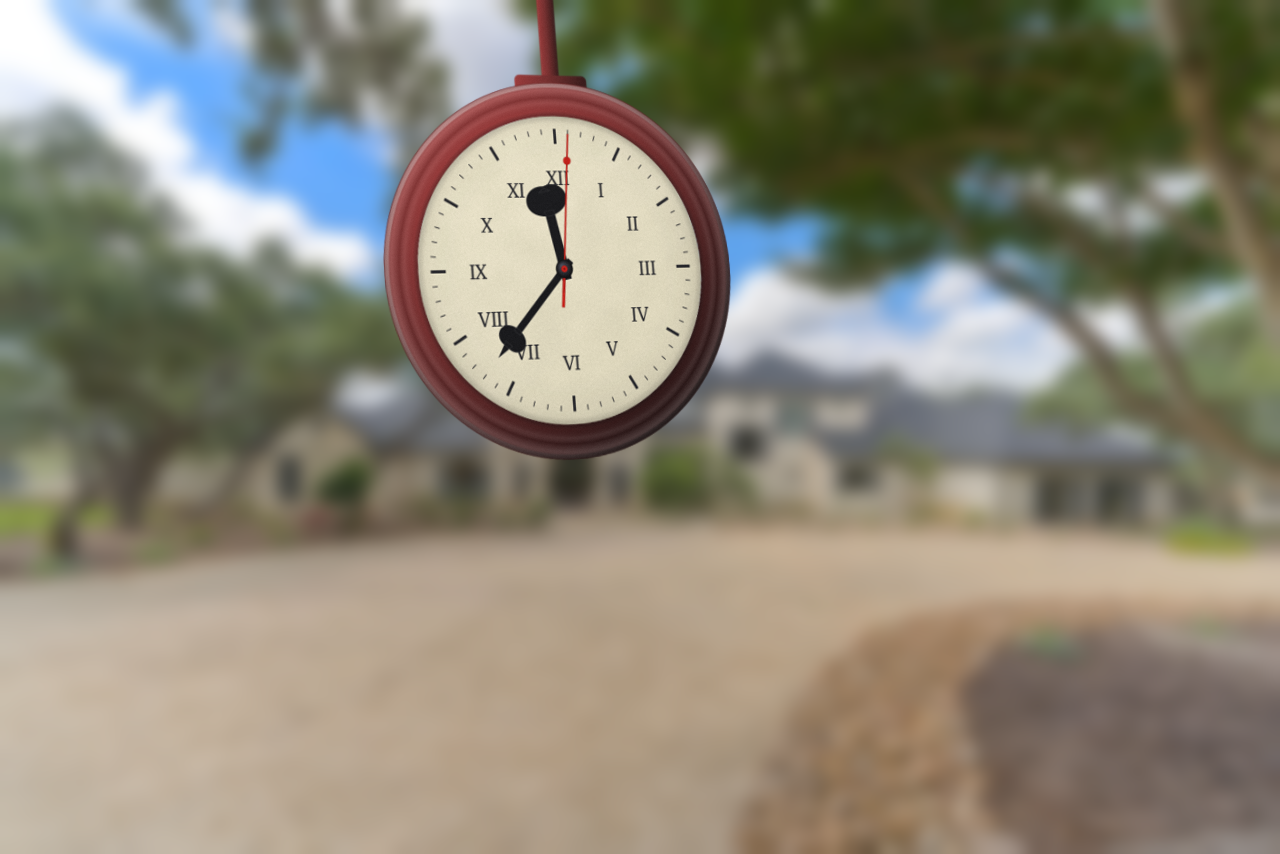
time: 11:37:01
